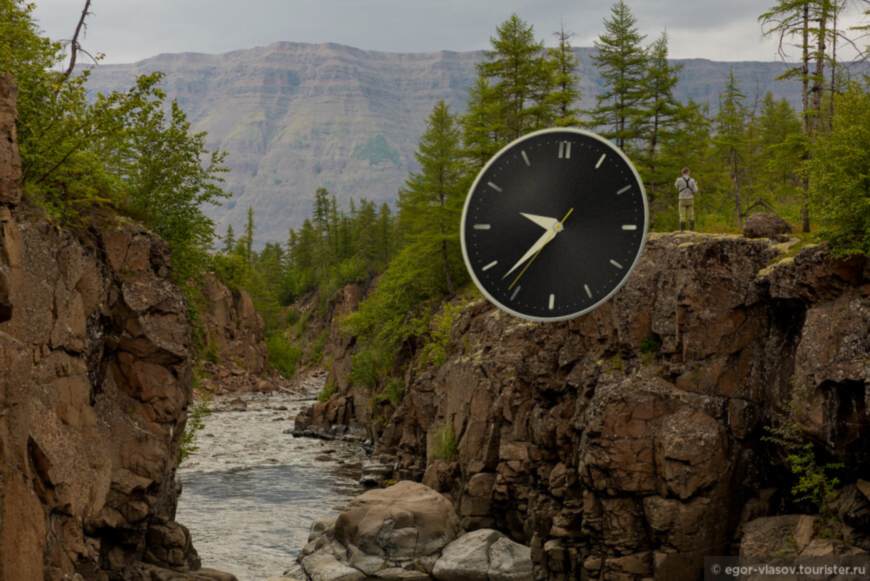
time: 9:37:36
